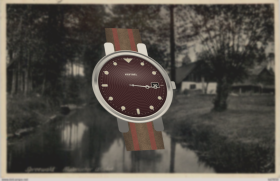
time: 3:16
